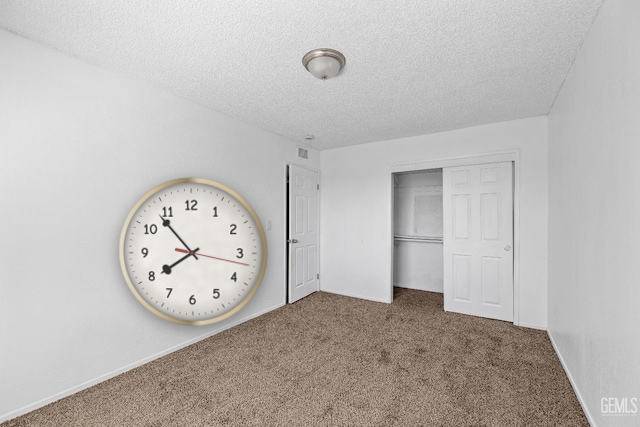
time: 7:53:17
